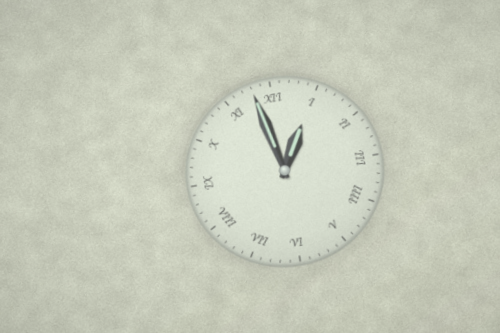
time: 12:58
